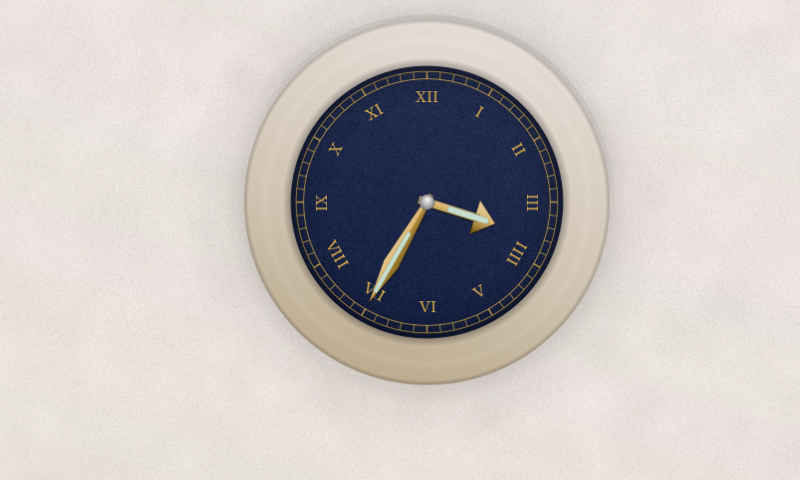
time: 3:35
